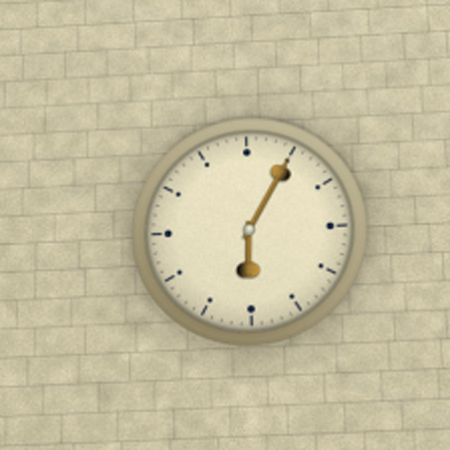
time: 6:05
